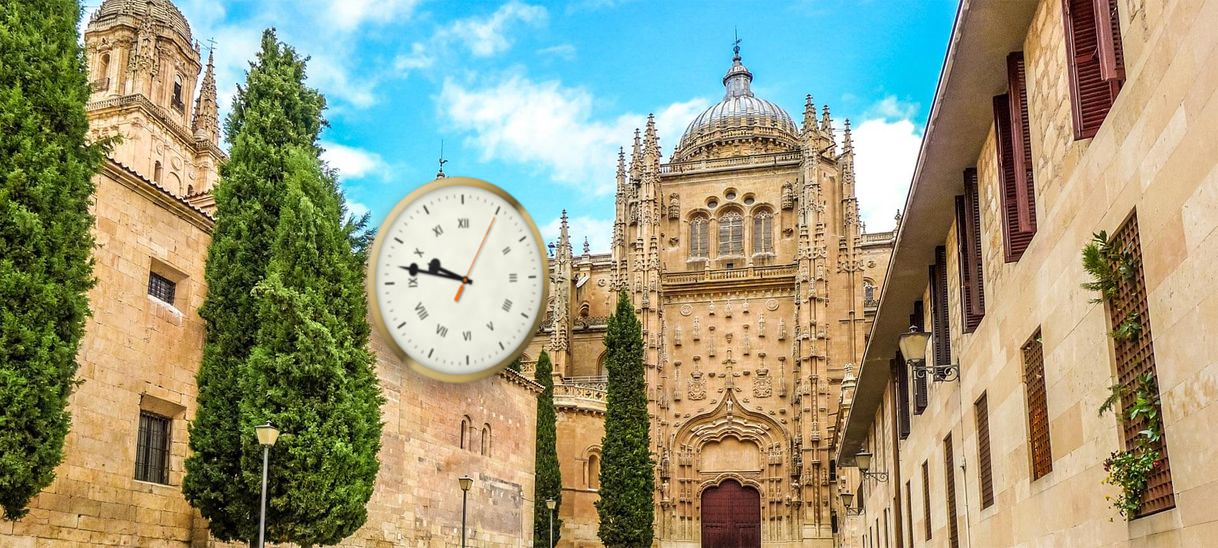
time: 9:47:05
